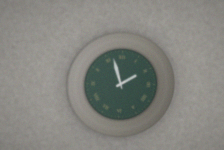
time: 1:57
